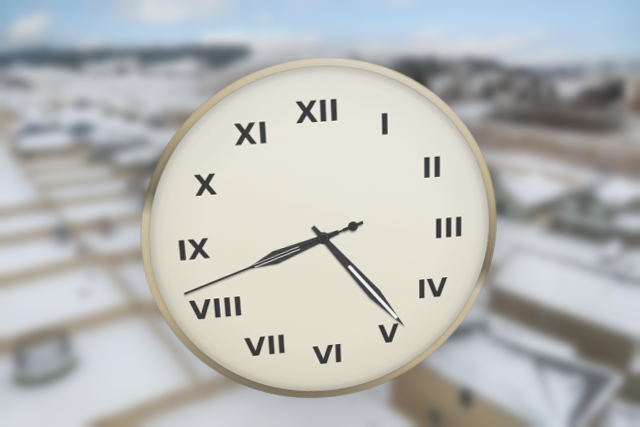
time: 8:23:42
